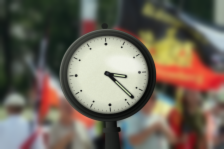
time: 3:23
